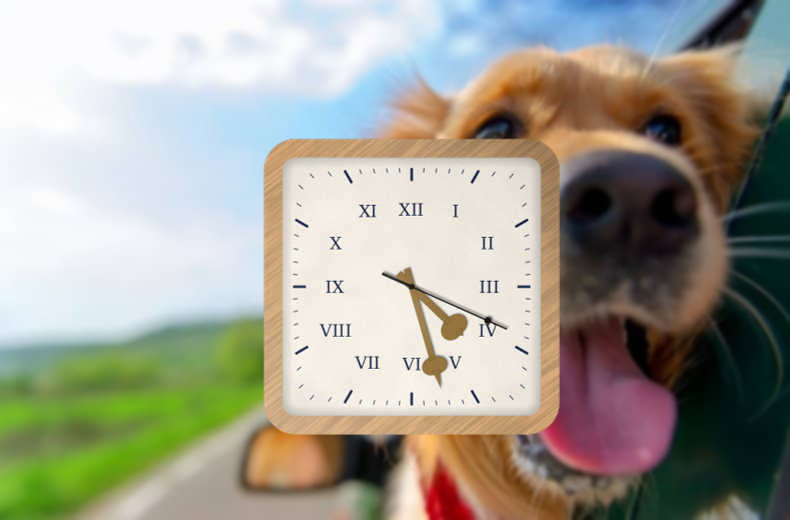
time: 4:27:19
